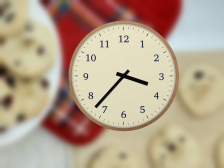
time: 3:37
